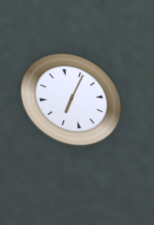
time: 7:06
